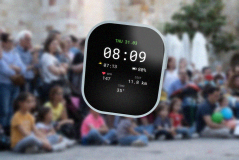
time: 8:09
